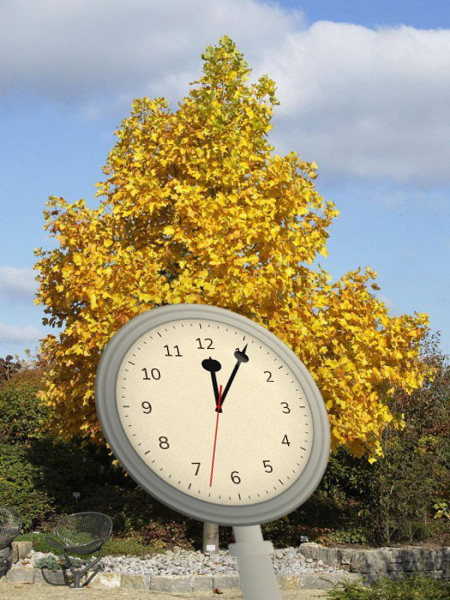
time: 12:05:33
